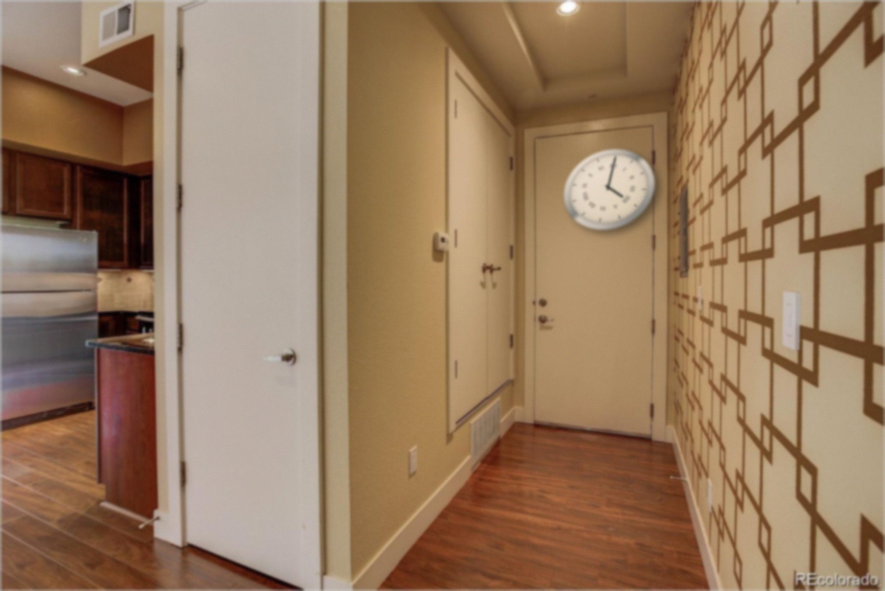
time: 4:00
